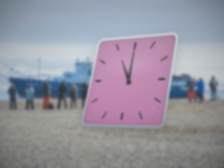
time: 11:00
